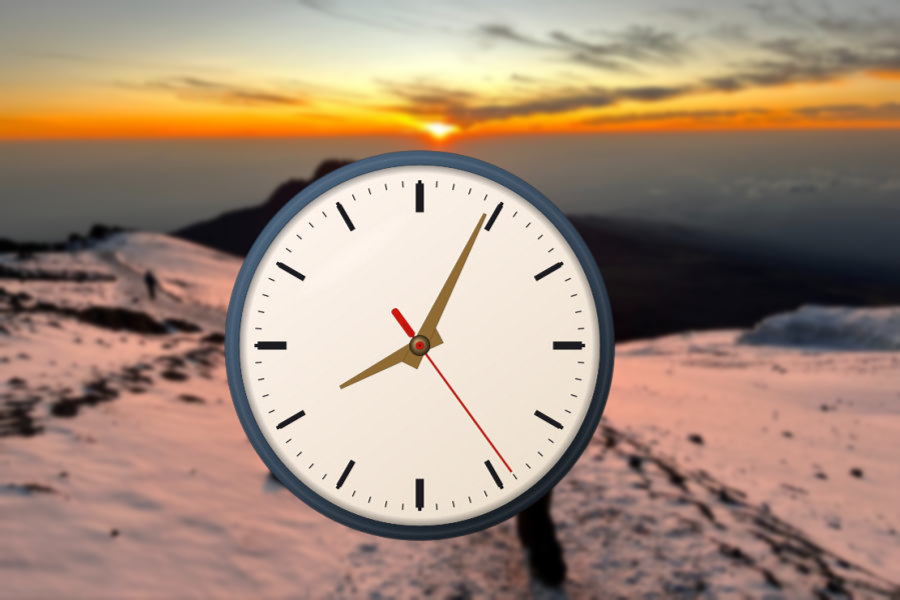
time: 8:04:24
